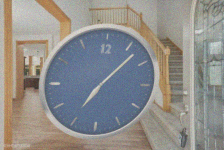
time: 7:07
